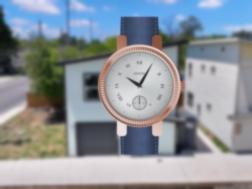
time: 10:05
